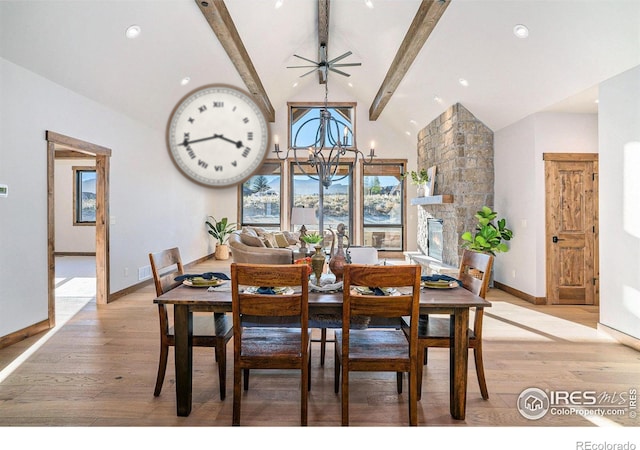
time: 3:43
